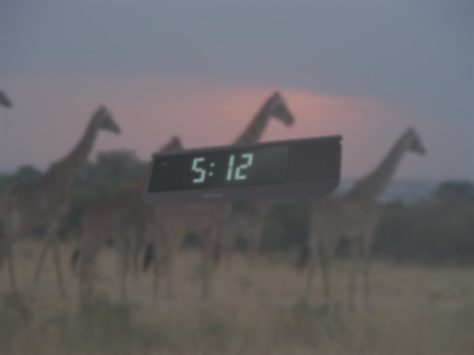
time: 5:12
